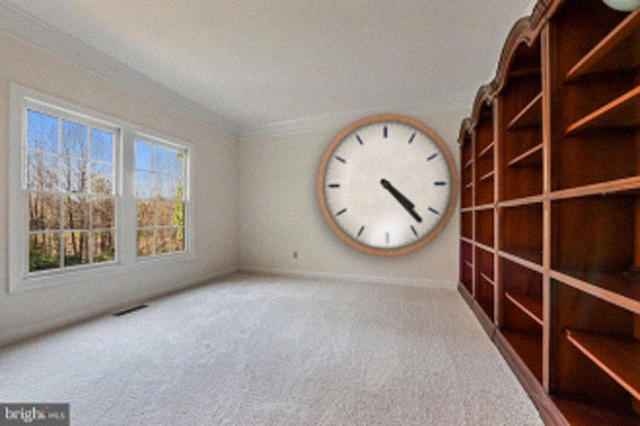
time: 4:23
